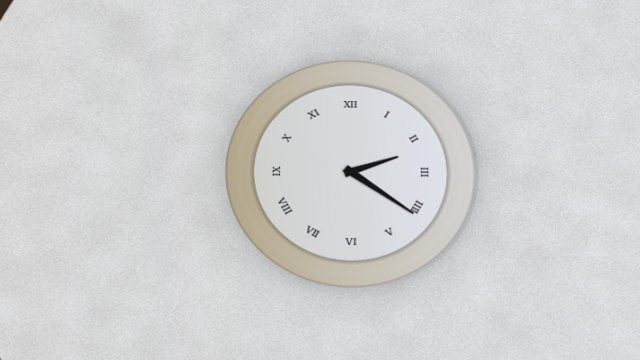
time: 2:21
